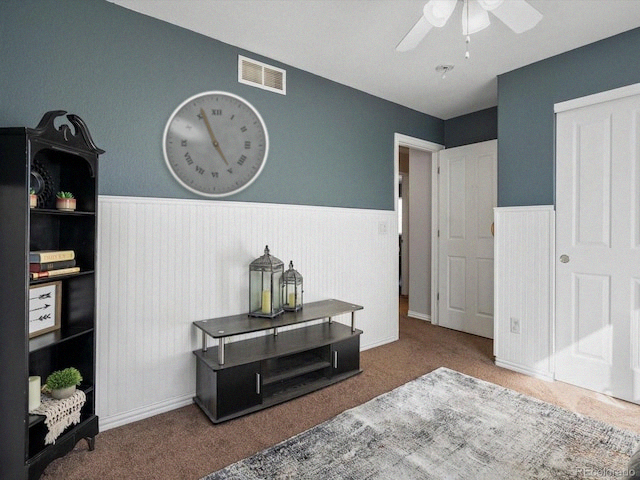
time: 4:56
